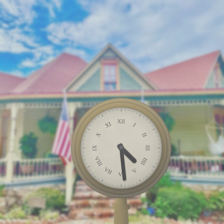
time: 4:29
